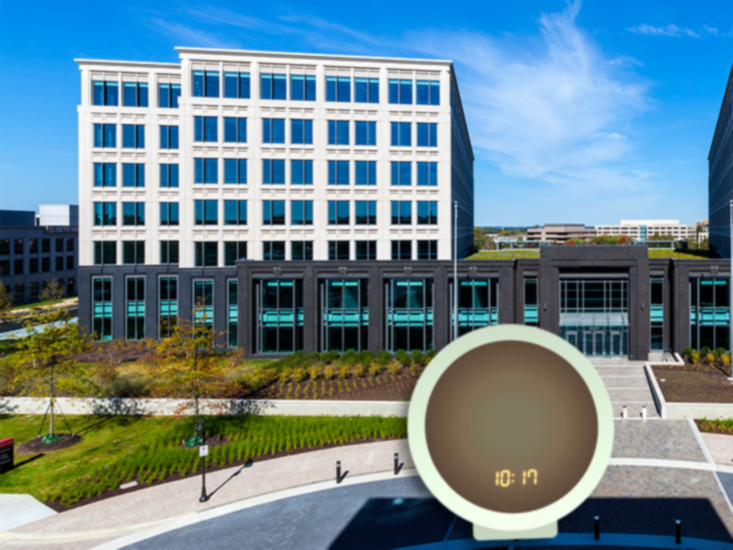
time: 10:17
